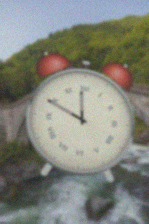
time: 11:49
